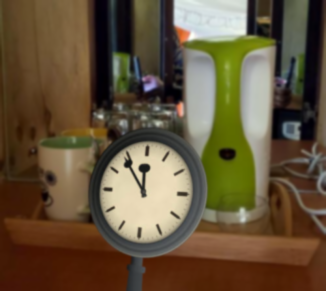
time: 11:54
